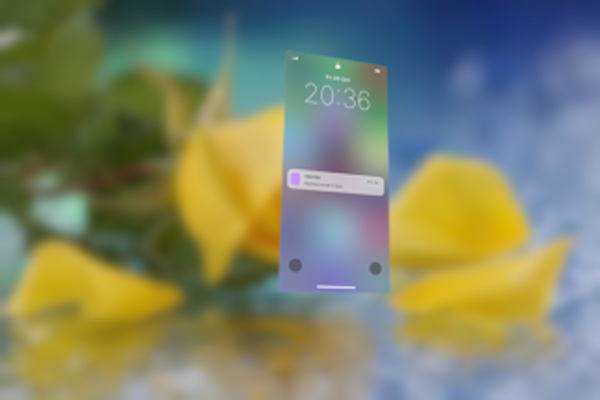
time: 20:36
